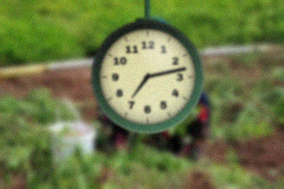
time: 7:13
